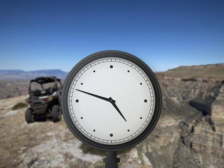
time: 4:48
